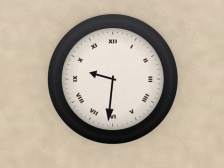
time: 9:31
